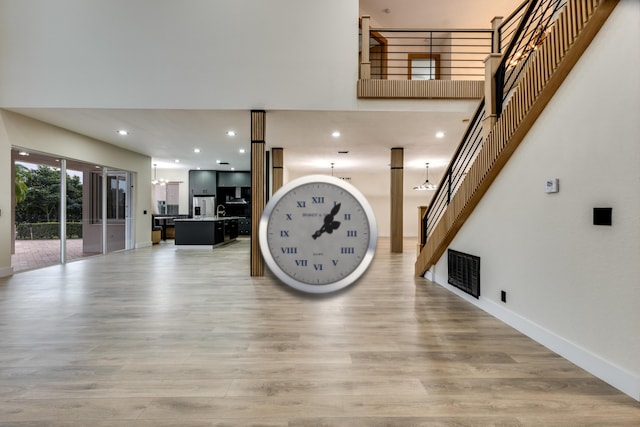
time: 2:06
